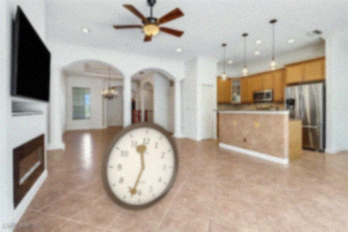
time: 11:33
